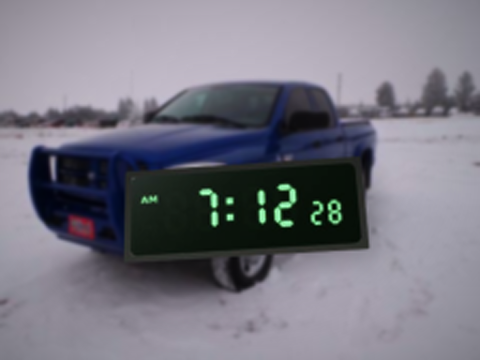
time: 7:12:28
